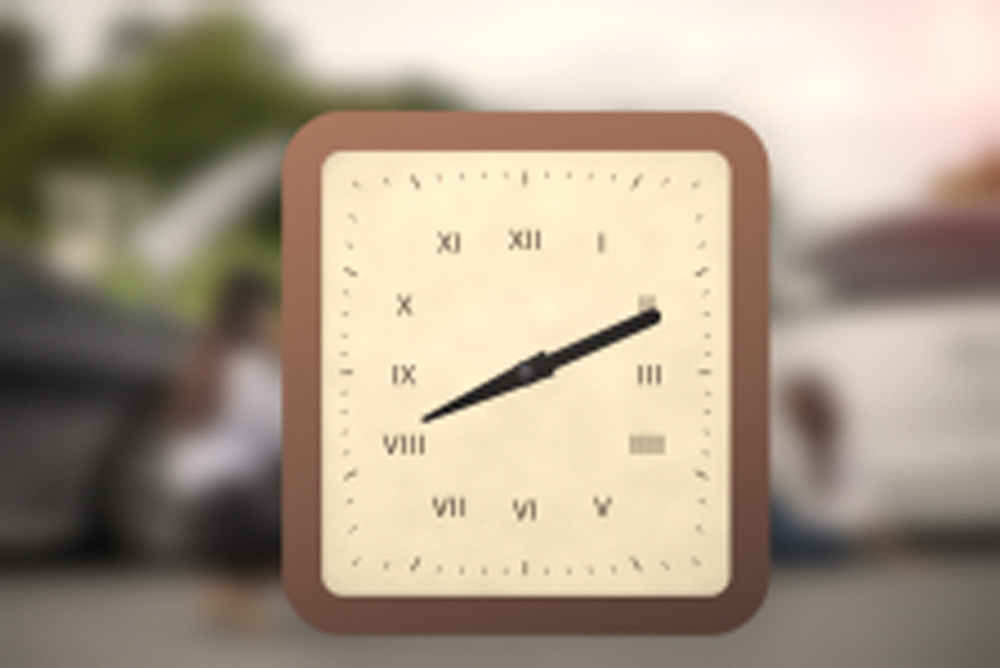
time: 8:11
